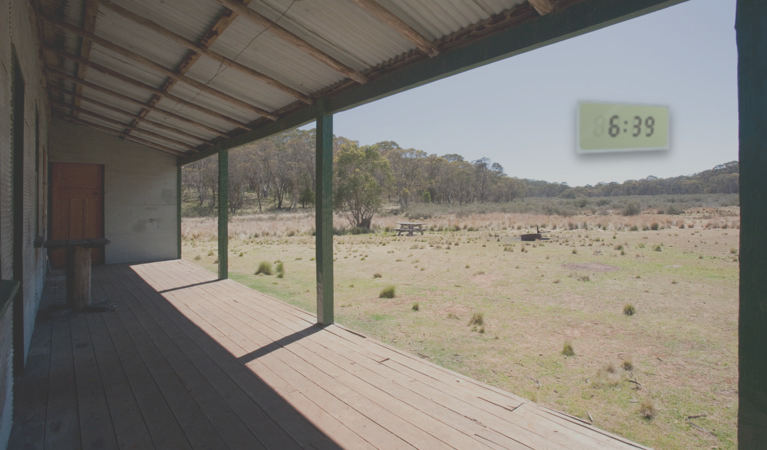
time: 6:39
